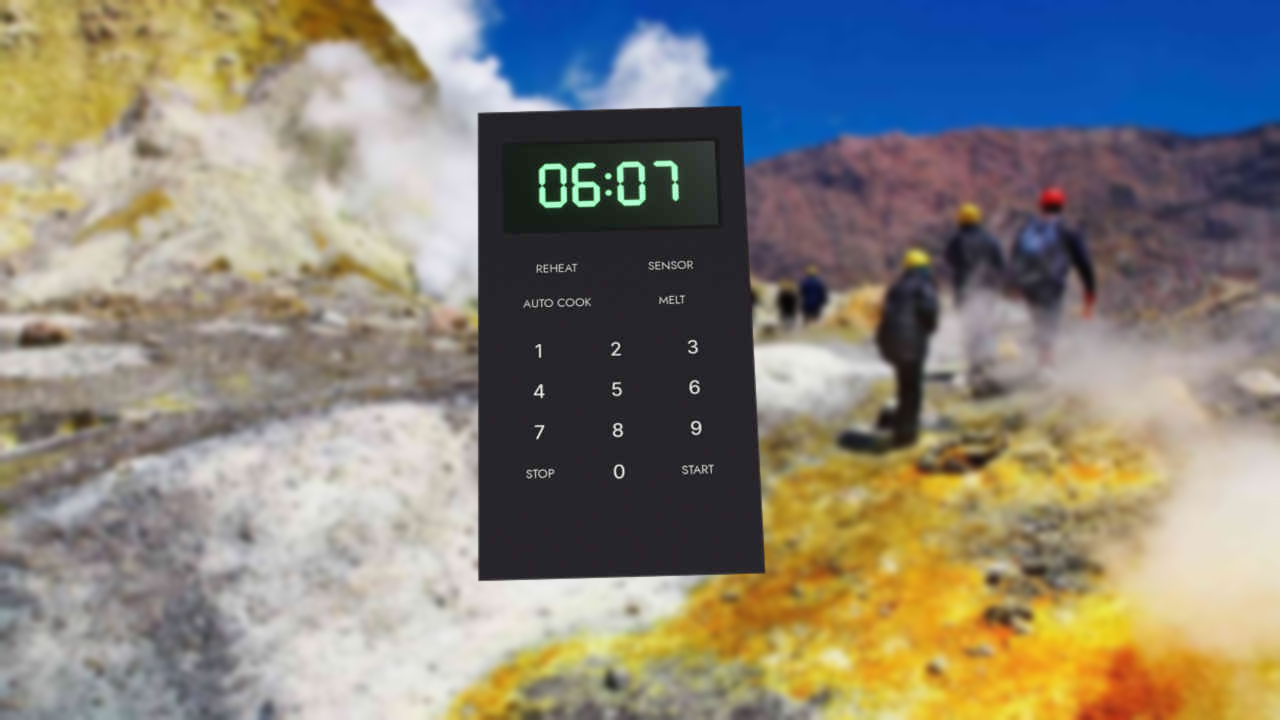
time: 6:07
